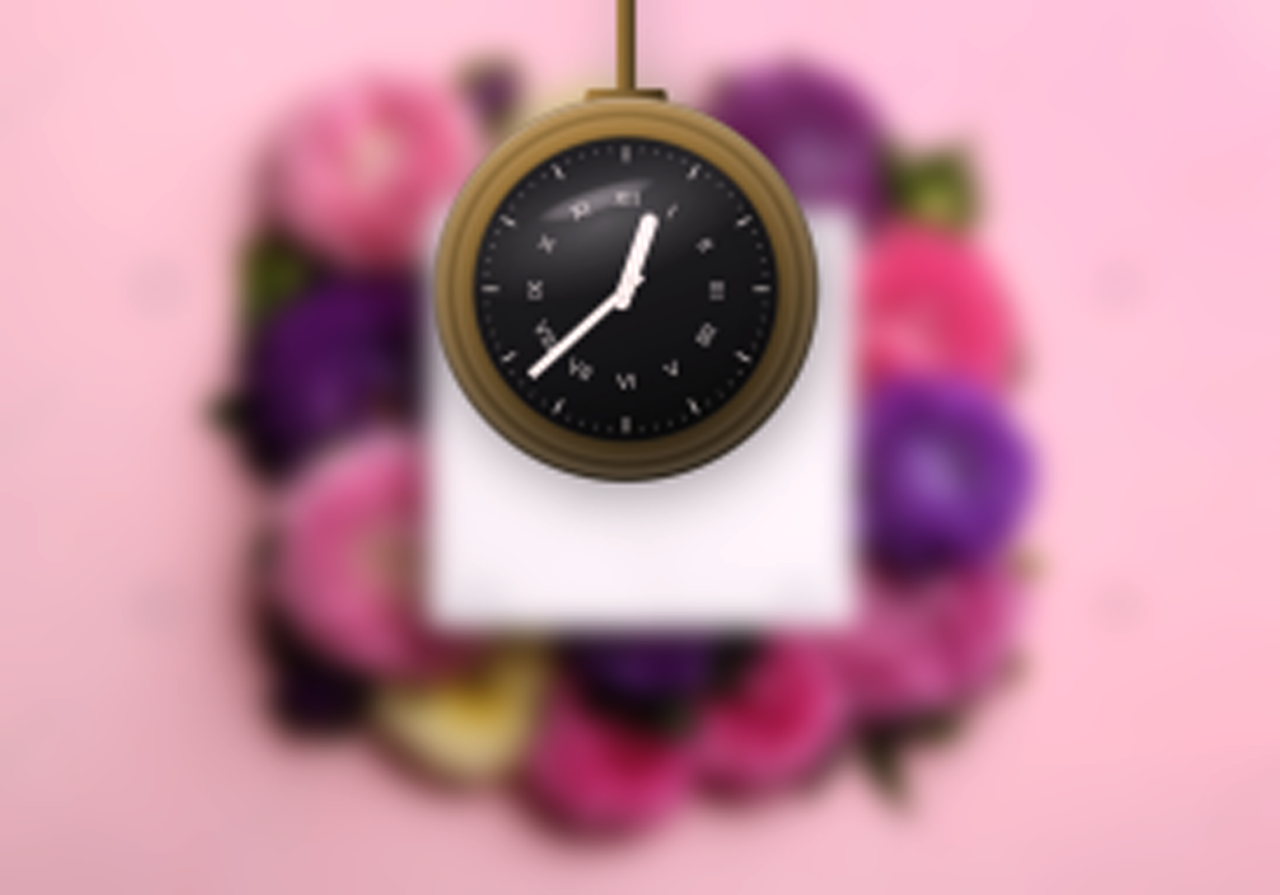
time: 12:38
